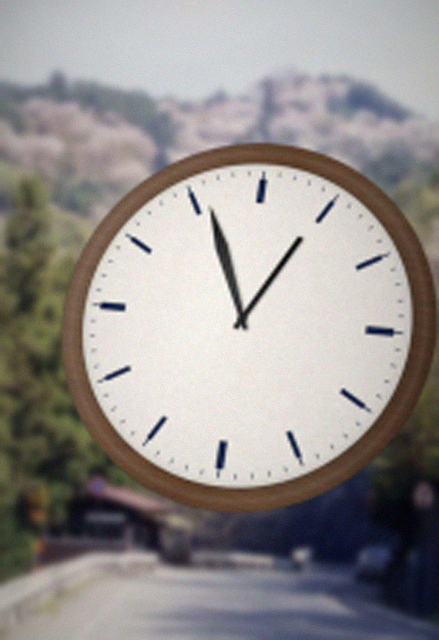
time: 12:56
